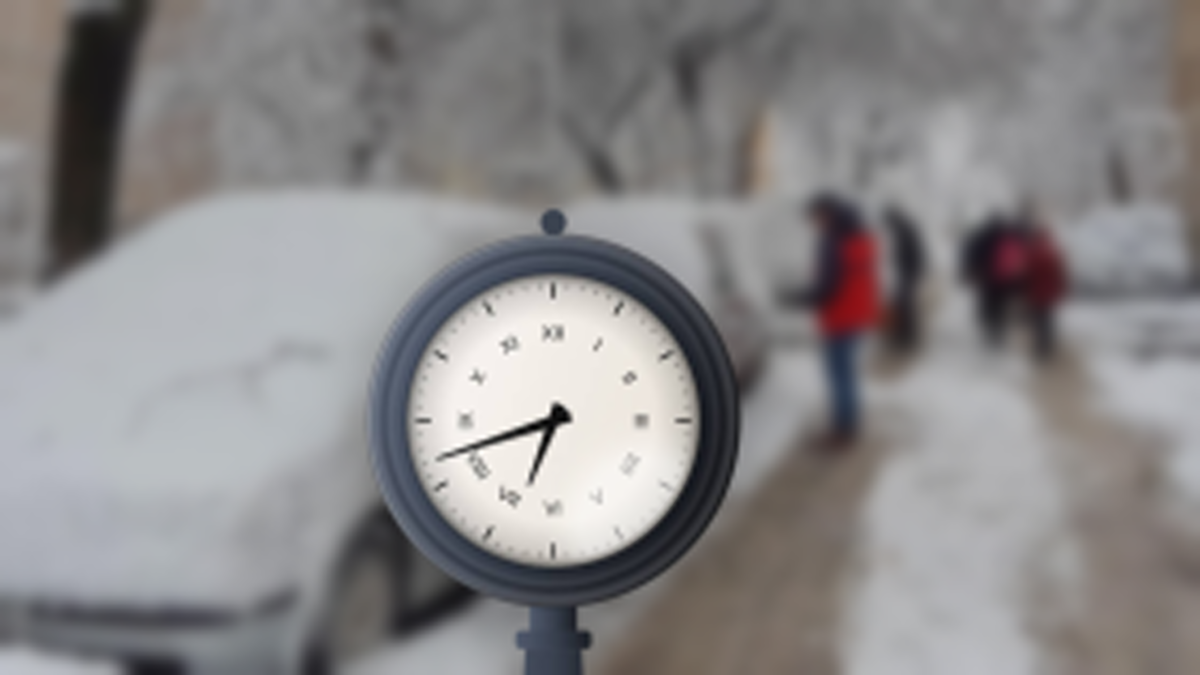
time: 6:42
